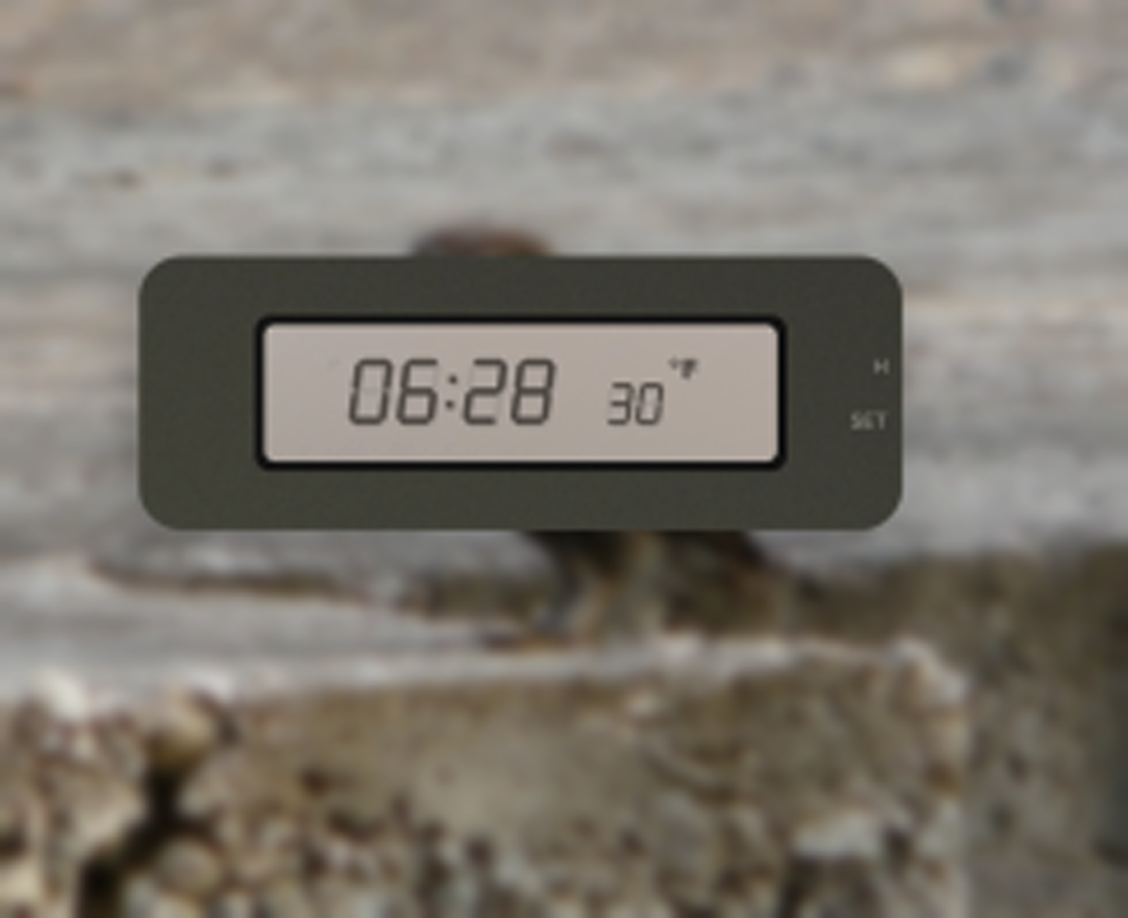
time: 6:28
